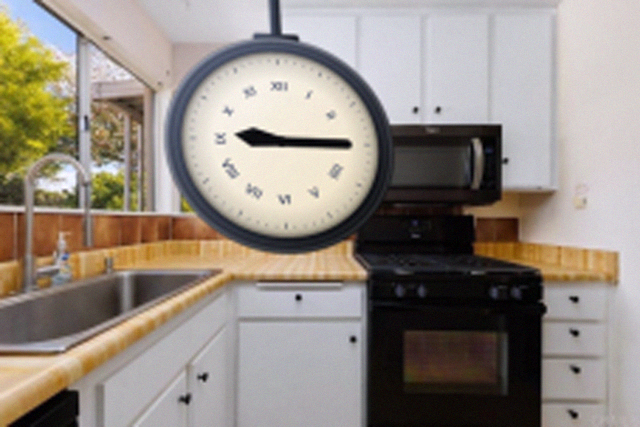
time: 9:15
